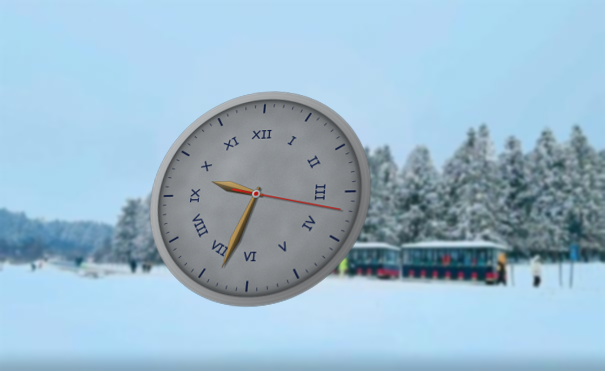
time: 9:33:17
